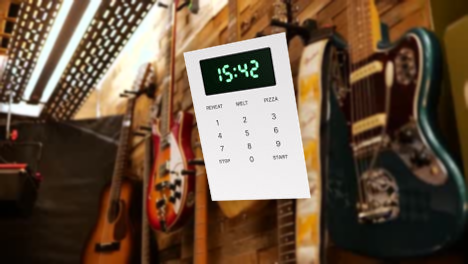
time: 15:42
